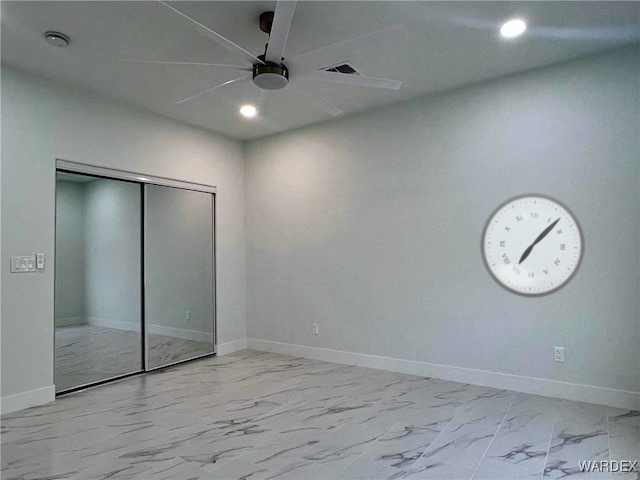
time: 7:07
